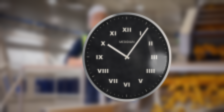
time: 10:06
